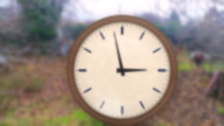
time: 2:58
